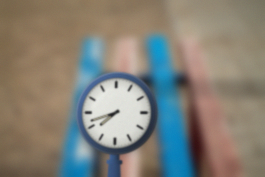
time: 7:42
